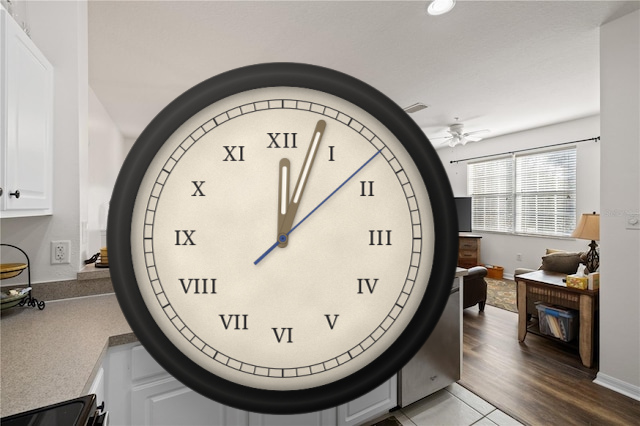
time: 12:03:08
